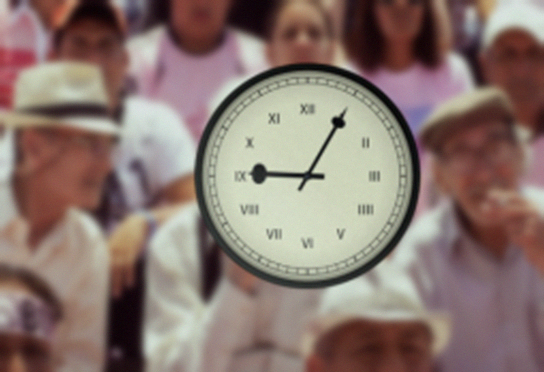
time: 9:05
